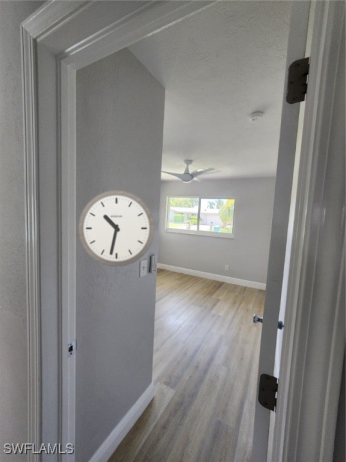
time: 10:32
